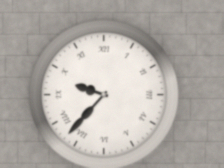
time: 9:37
